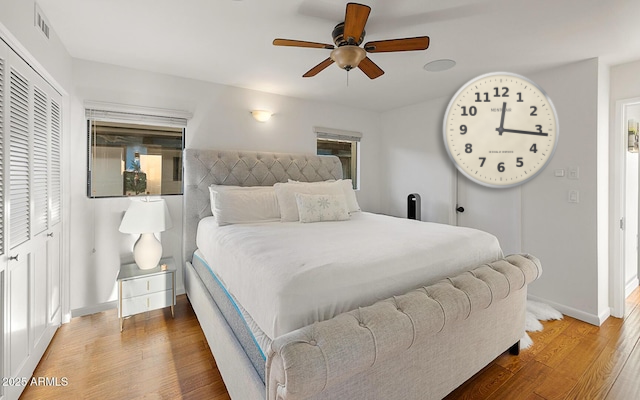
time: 12:16
